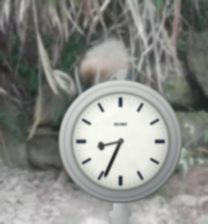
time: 8:34
